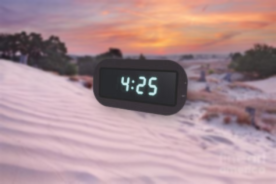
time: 4:25
